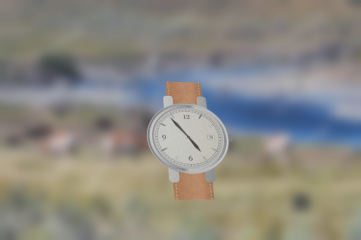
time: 4:54
